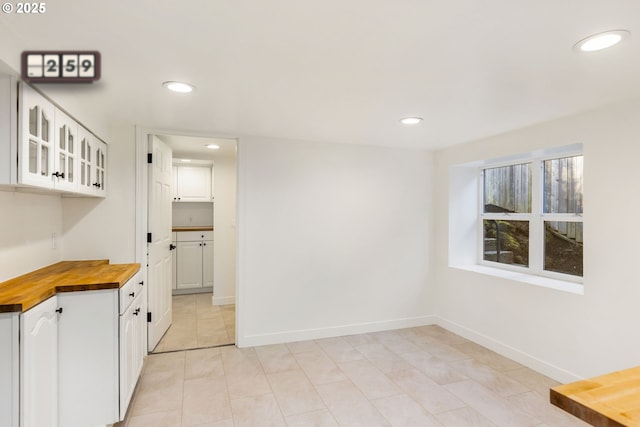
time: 2:59
